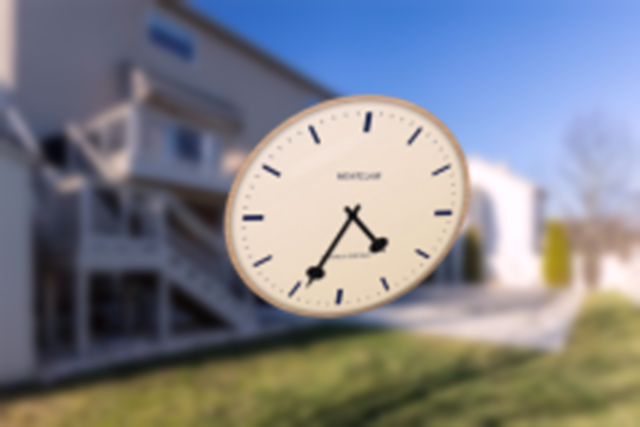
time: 4:34
